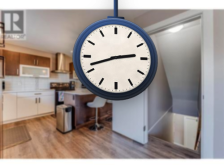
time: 2:42
